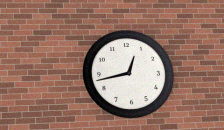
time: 12:43
